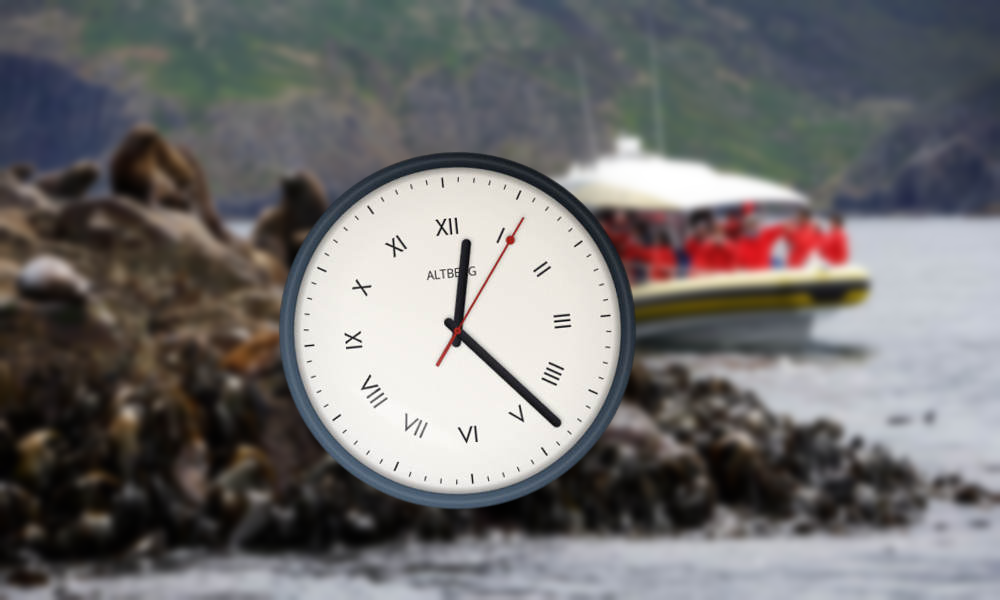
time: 12:23:06
